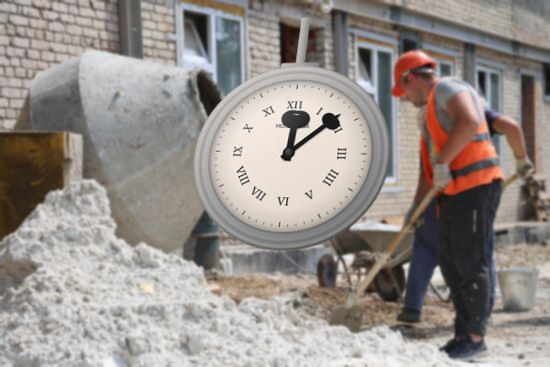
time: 12:08
